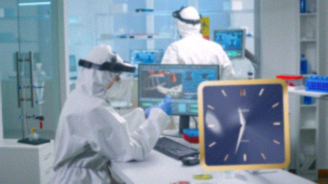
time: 11:33
